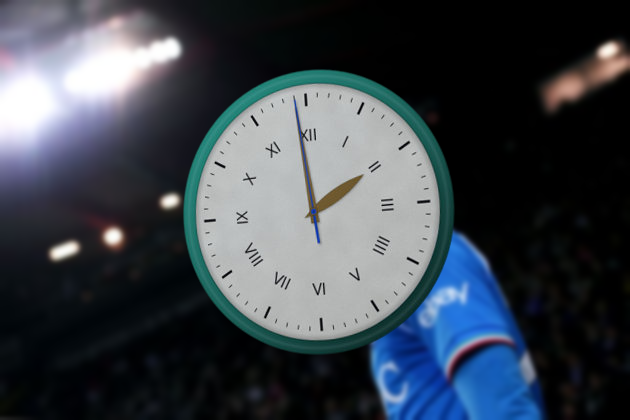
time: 1:58:59
